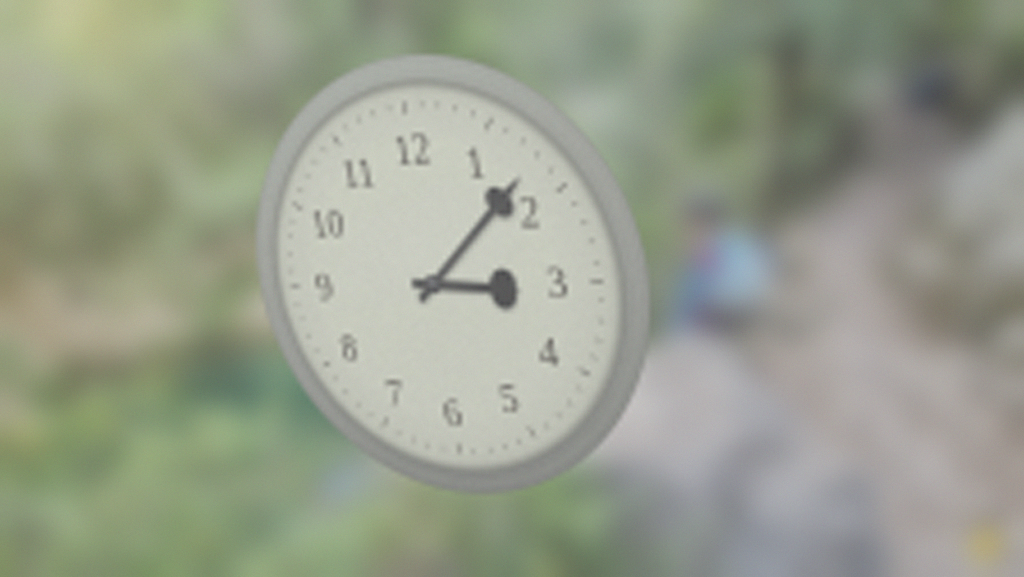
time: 3:08
